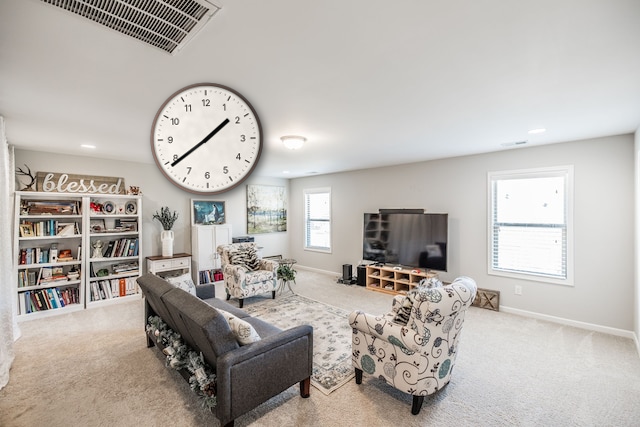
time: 1:39
